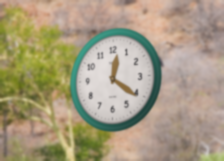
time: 12:21
